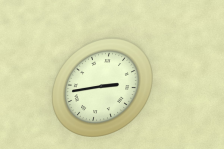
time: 2:43
